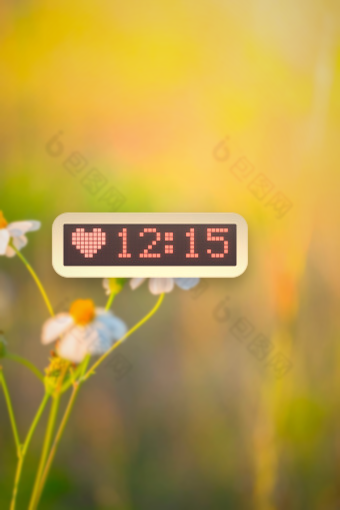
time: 12:15
